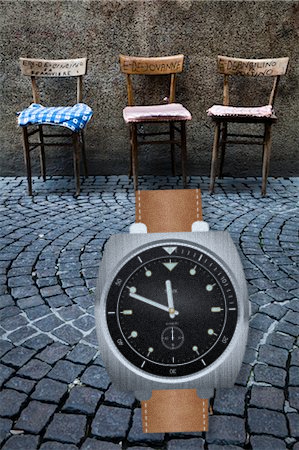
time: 11:49
